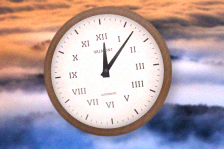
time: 12:07
